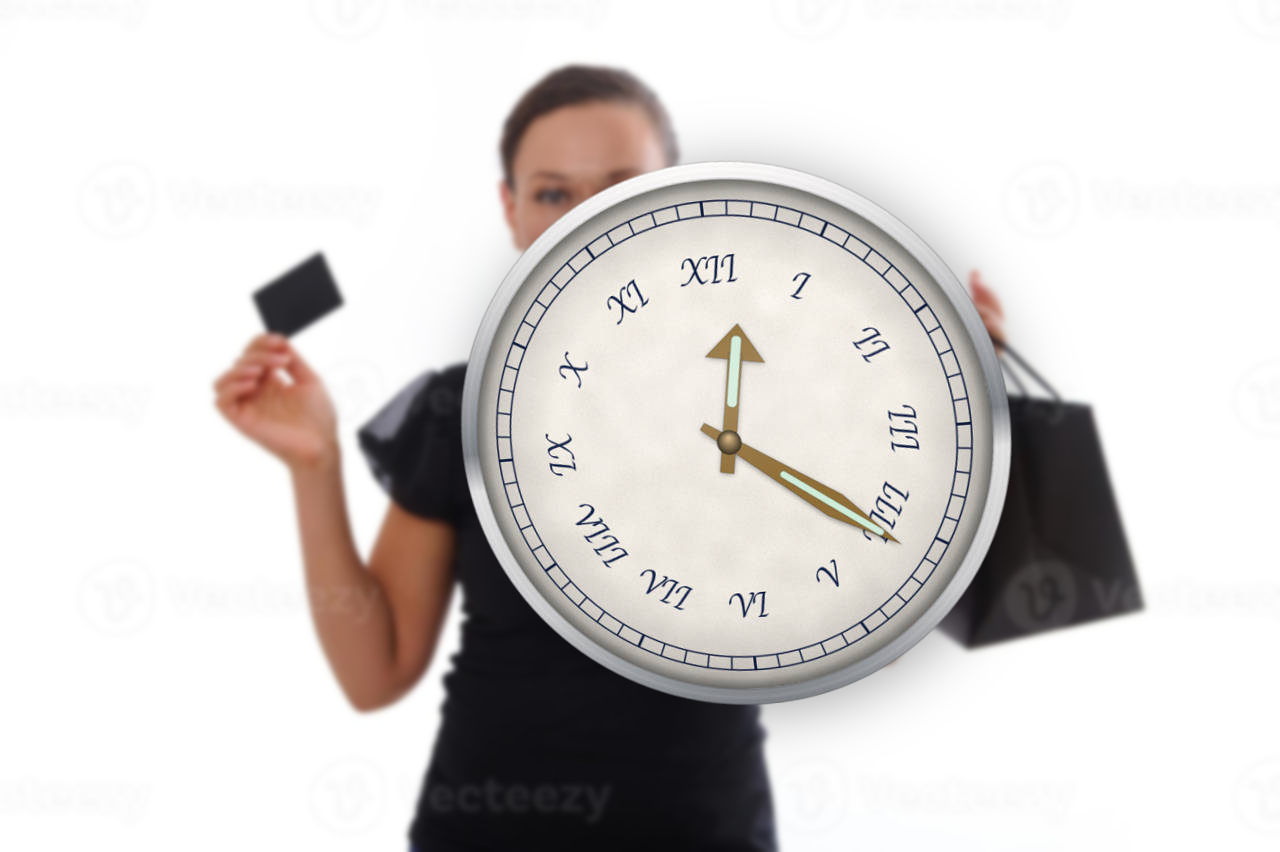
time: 12:21
